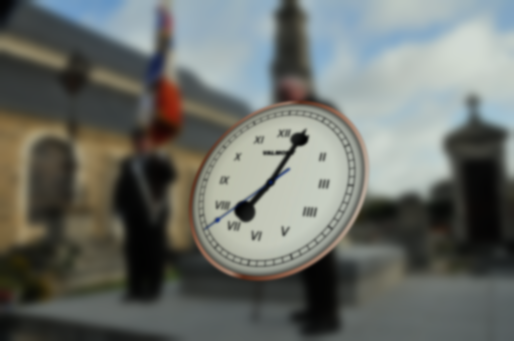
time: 7:03:38
